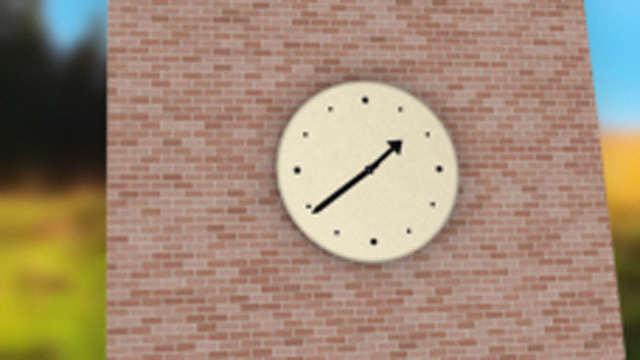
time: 1:39
